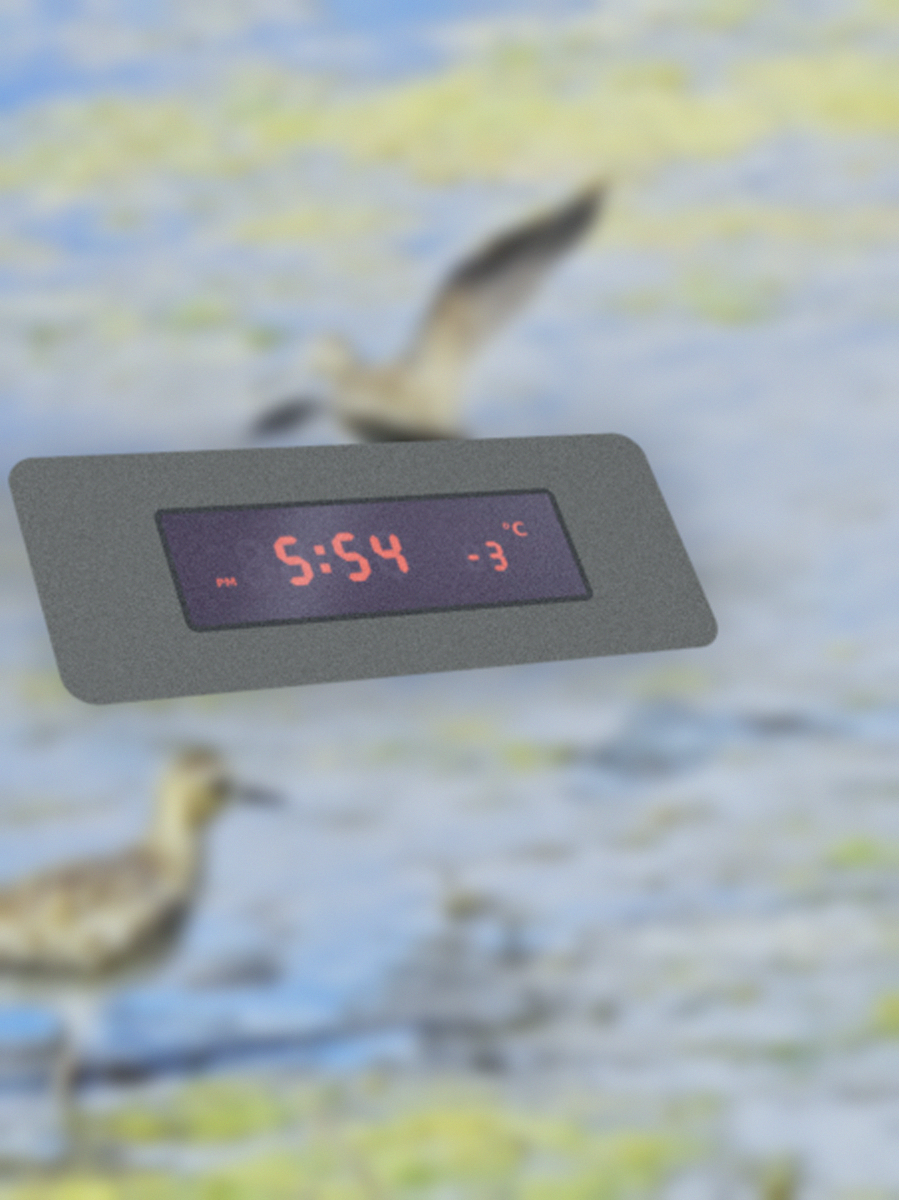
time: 5:54
